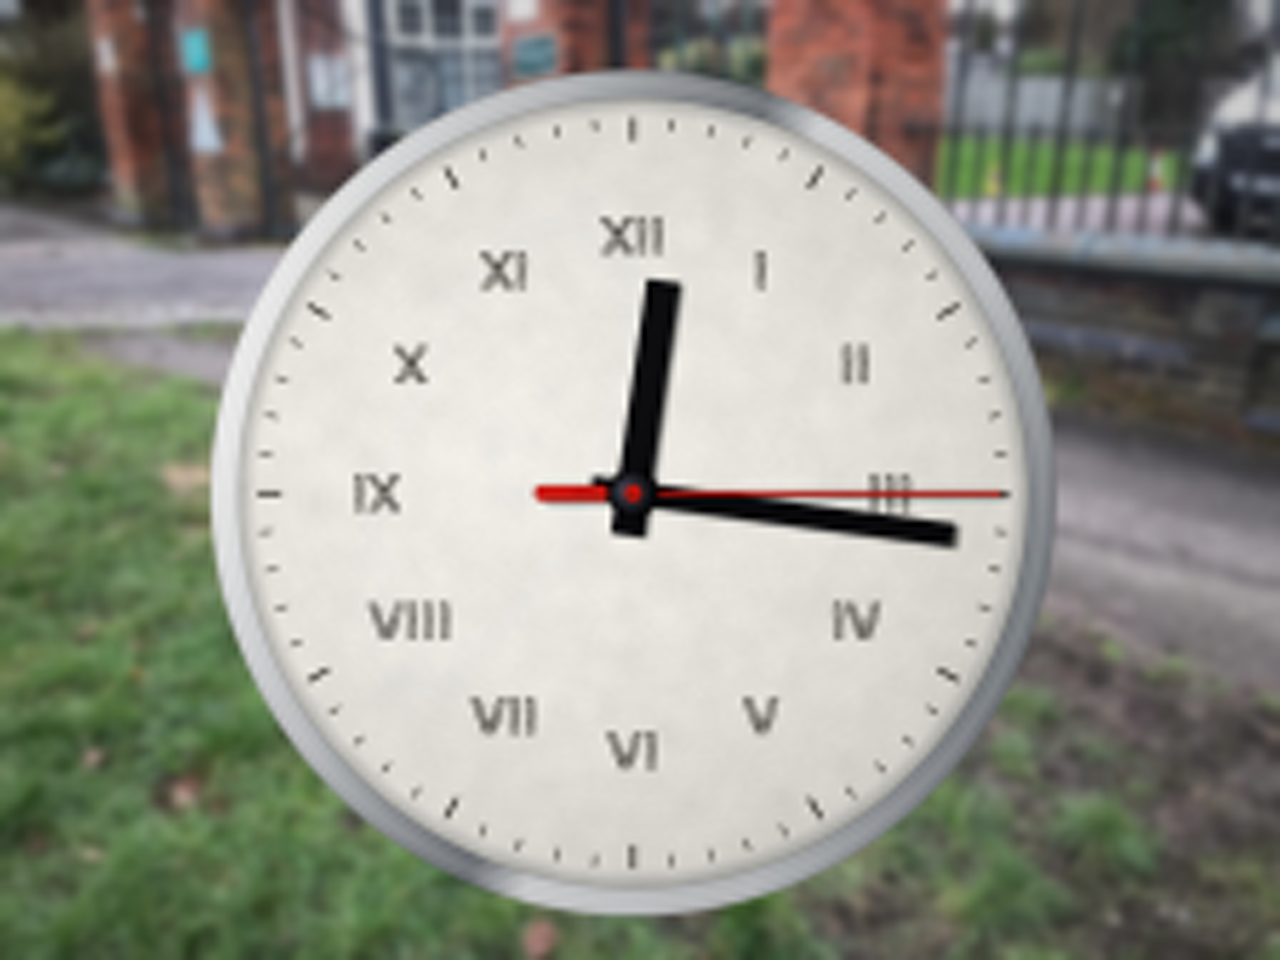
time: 12:16:15
